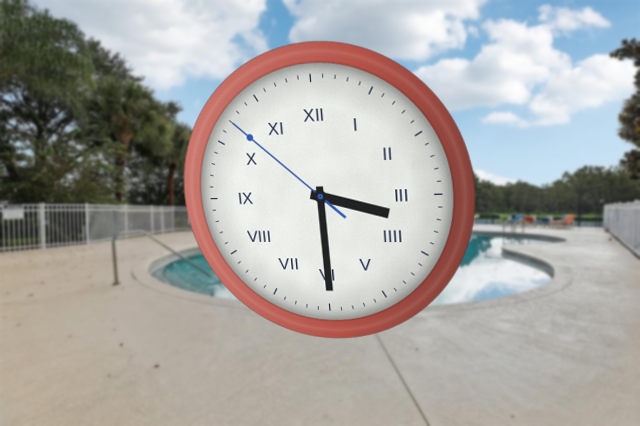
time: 3:29:52
